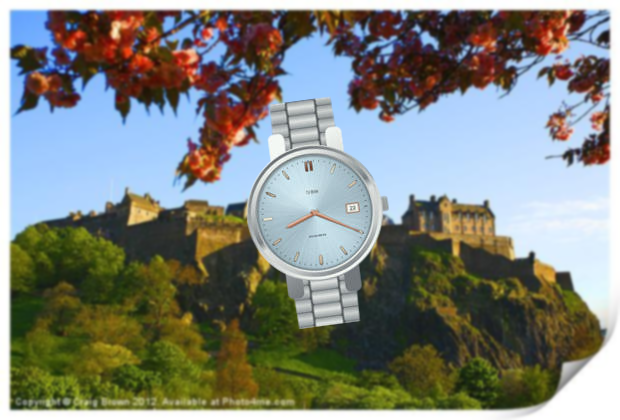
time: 8:20
